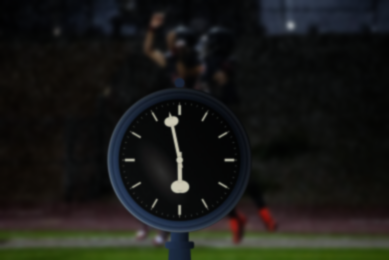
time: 5:58
